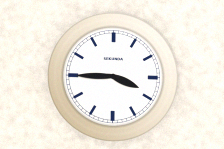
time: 3:45
